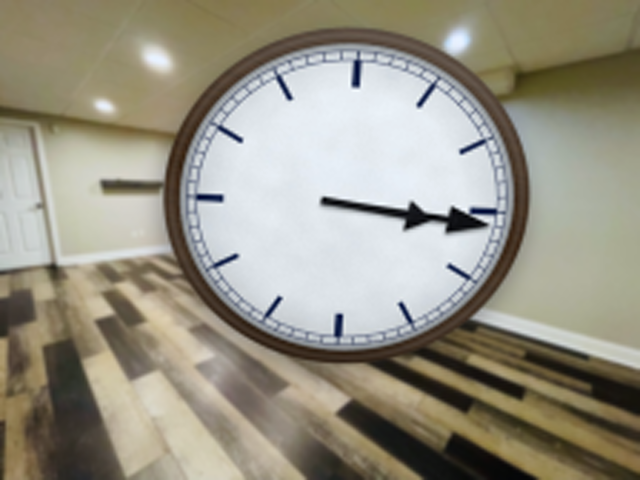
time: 3:16
